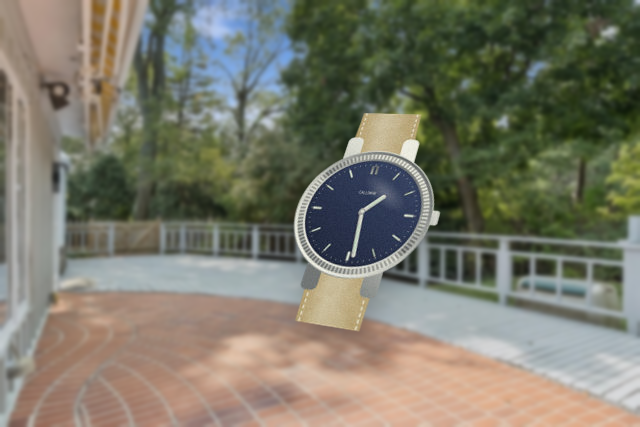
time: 1:29
